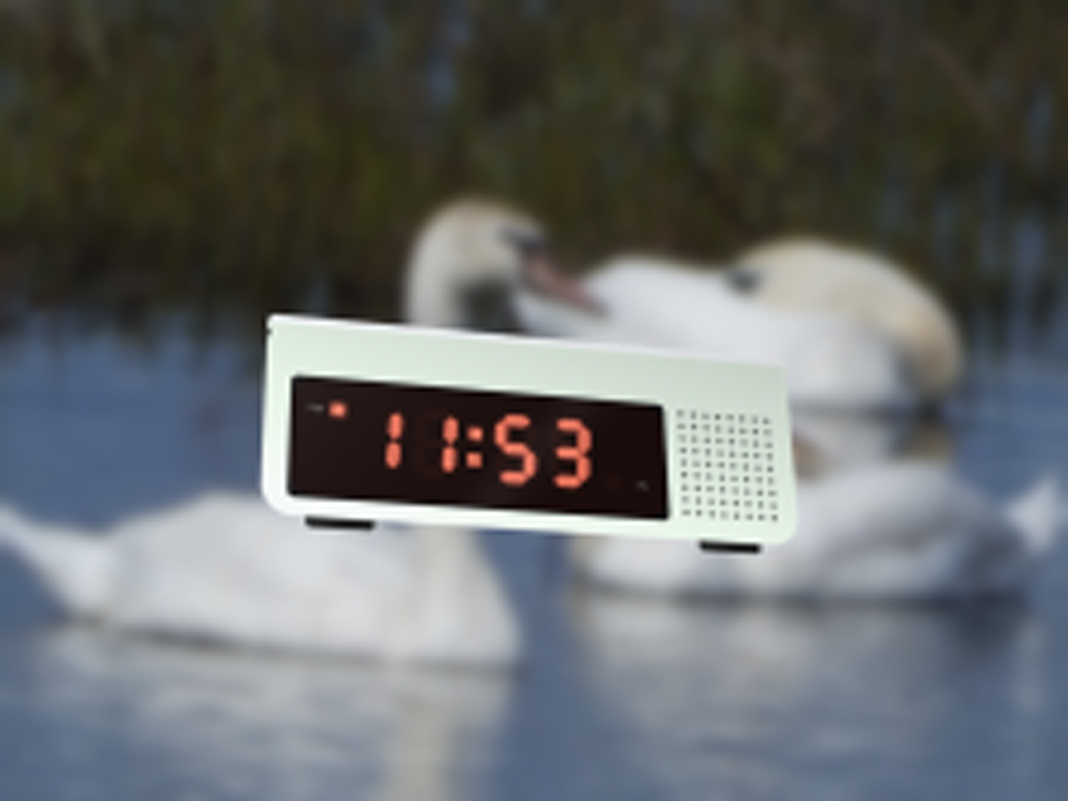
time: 11:53
